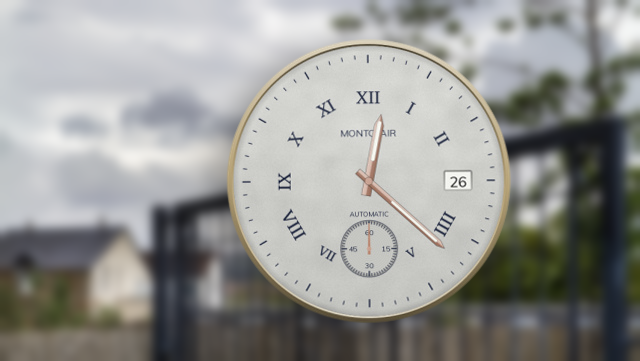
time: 12:22
